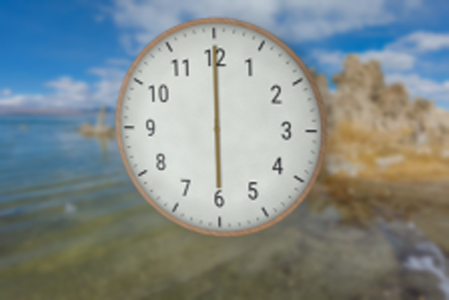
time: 6:00
